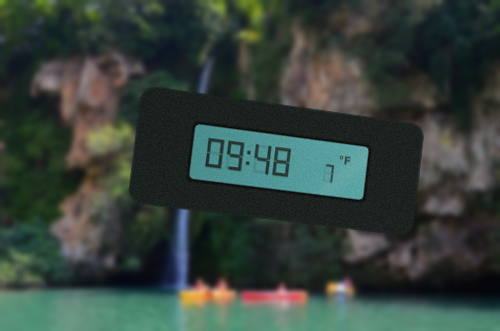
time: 9:48
